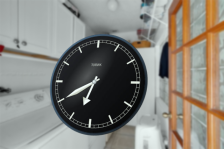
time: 6:40
